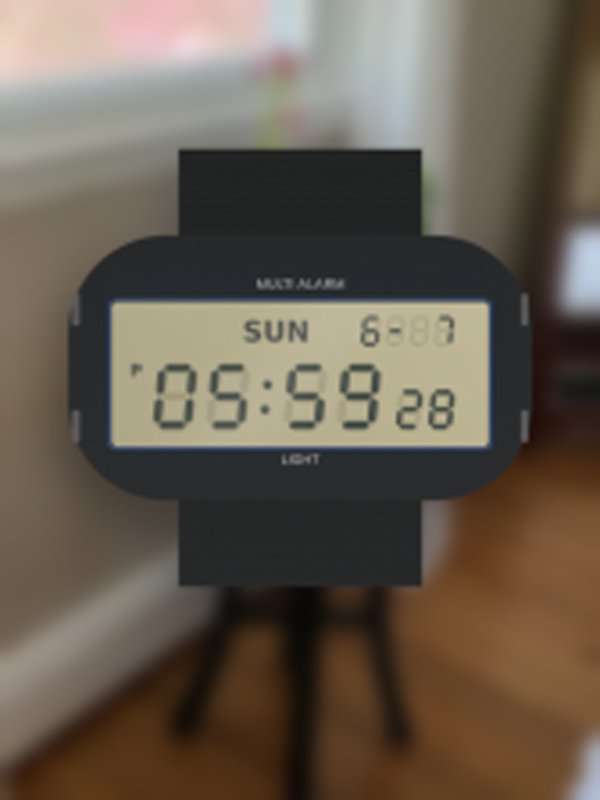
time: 5:59:28
